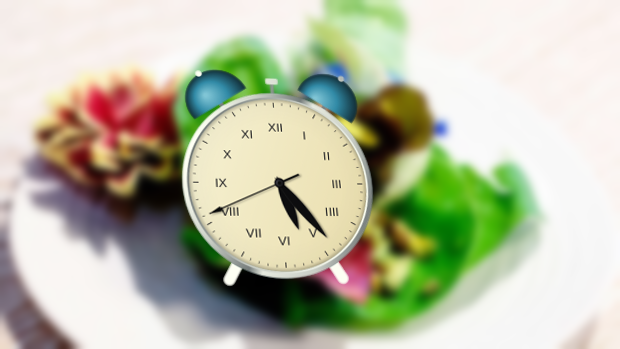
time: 5:23:41
